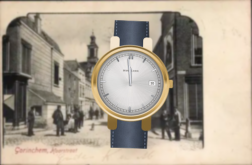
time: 11:59
